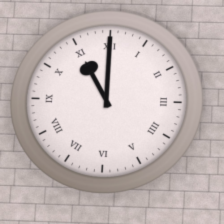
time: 11:00
